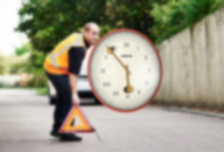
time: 5:53
